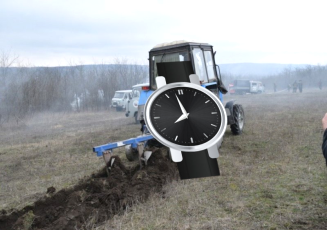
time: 7:58
